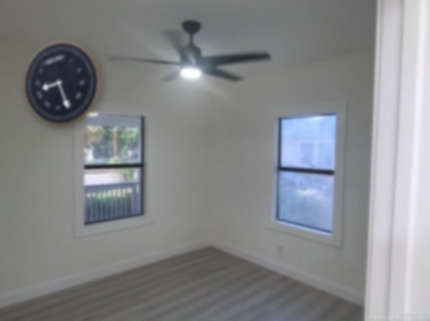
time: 8:26
